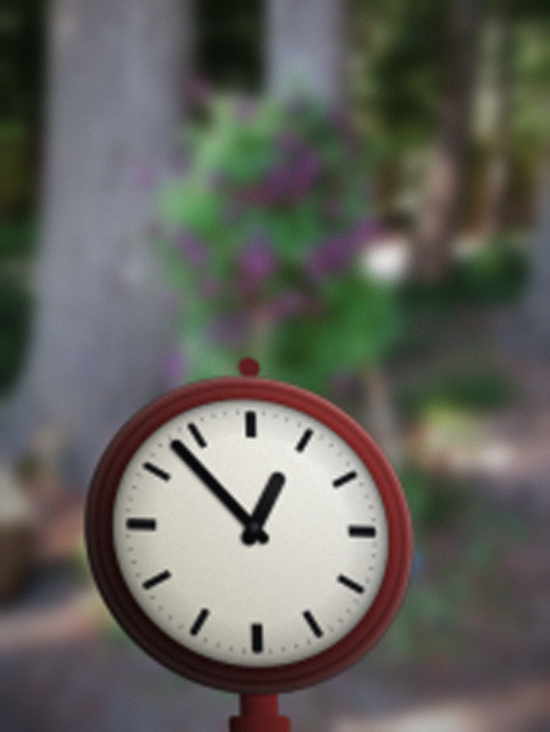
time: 12:53
